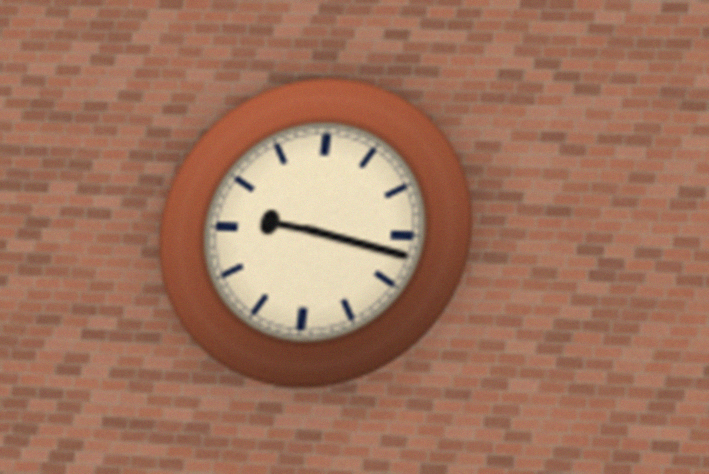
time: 9:17
